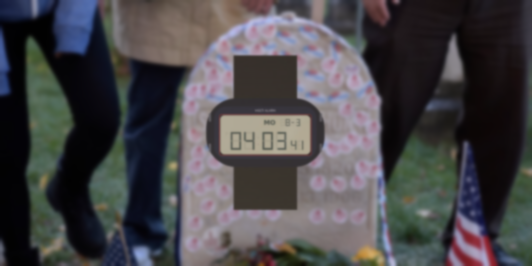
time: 4:03
